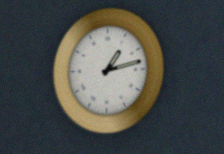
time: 1:13
